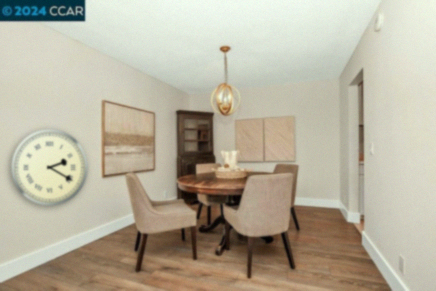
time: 2:20
